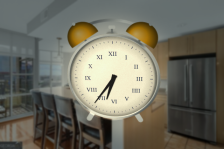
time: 6:36
